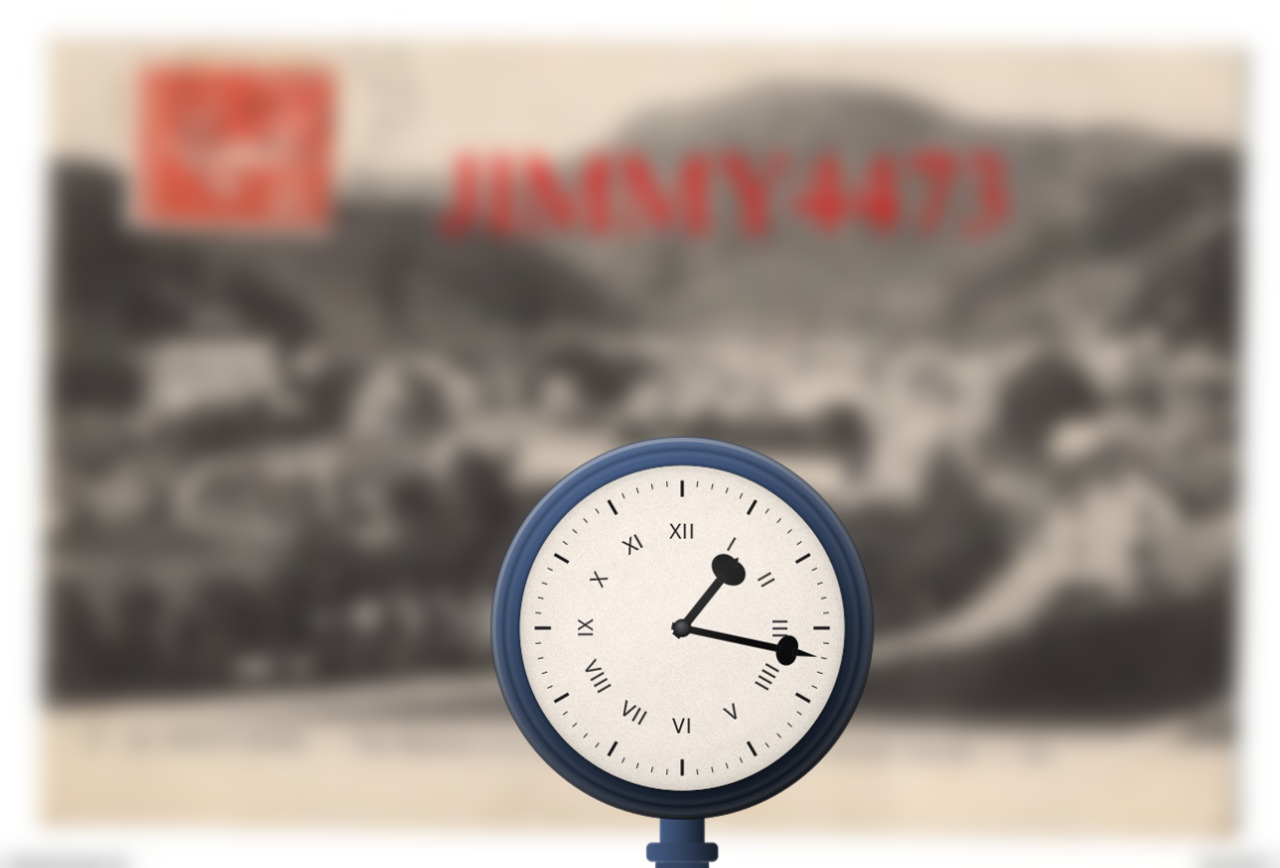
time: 1:17
